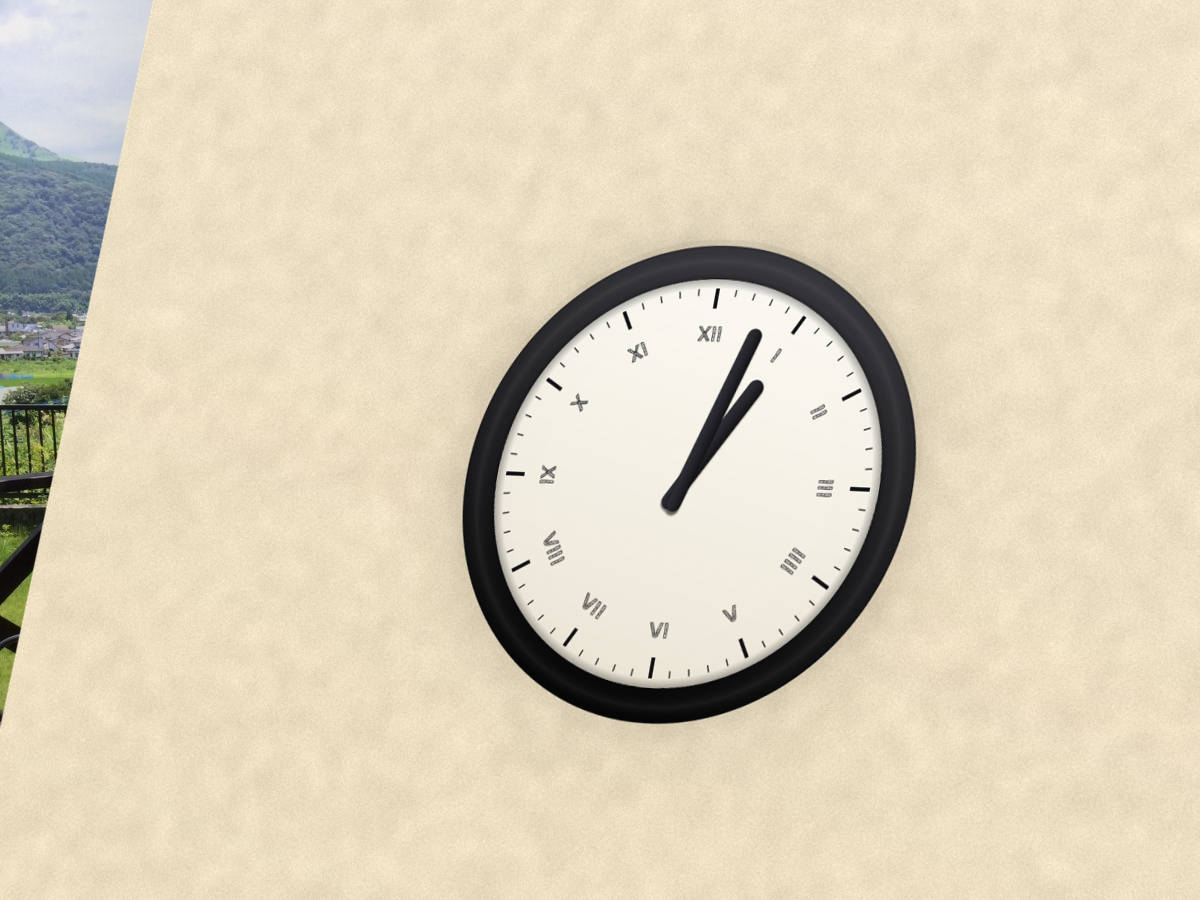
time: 1:03
